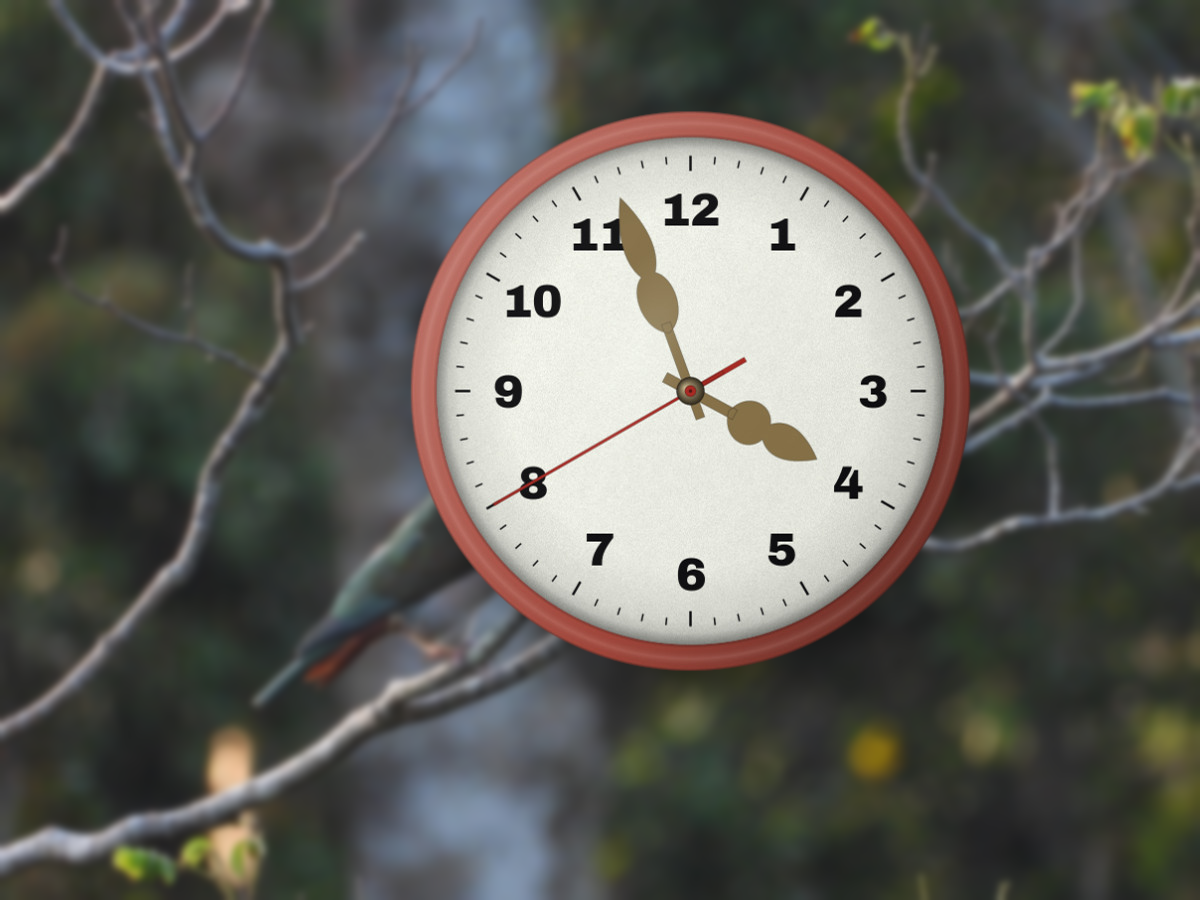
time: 3:56:40
